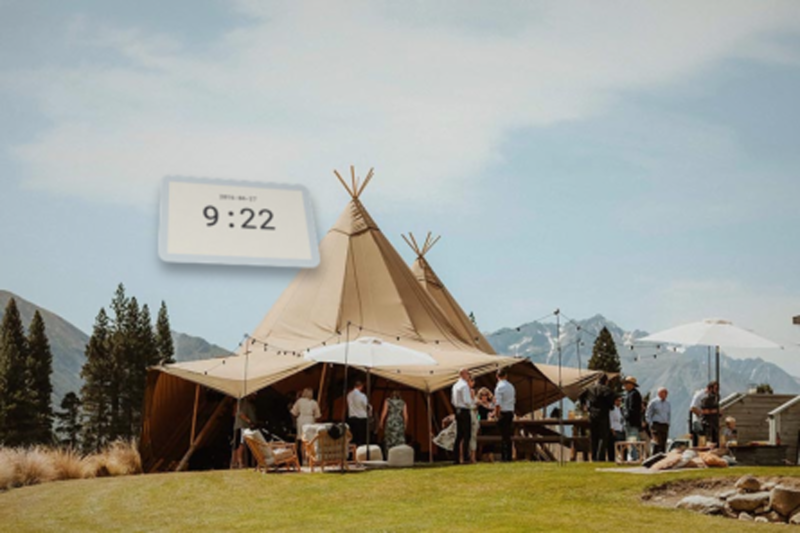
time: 9:22
